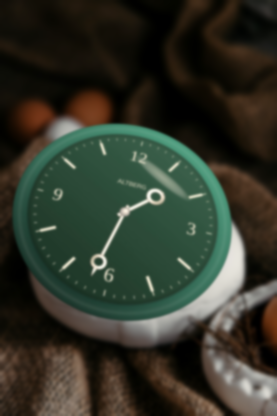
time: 1:32
